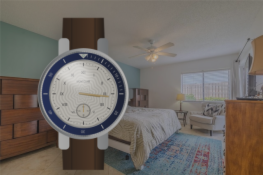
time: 3:16
